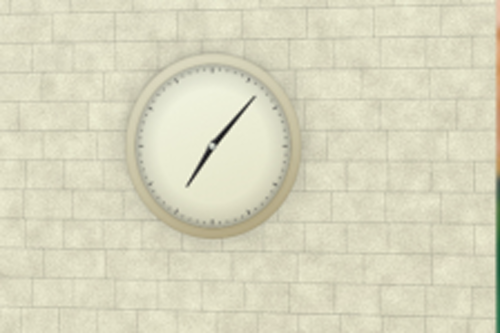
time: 7:07
